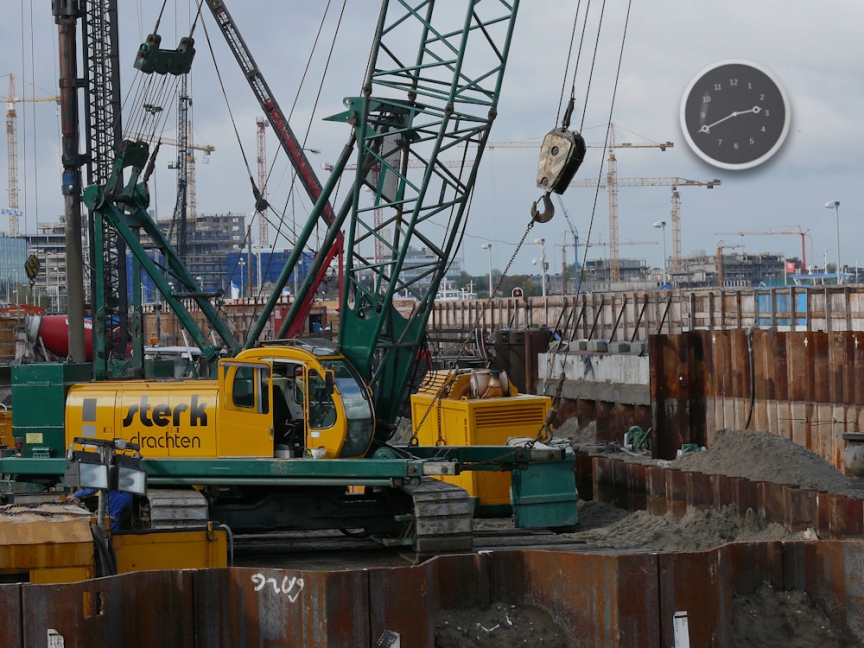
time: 2:41
